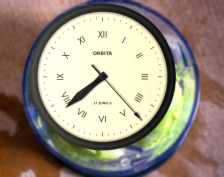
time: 7:38:23
